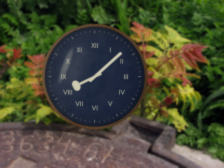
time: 8:08
